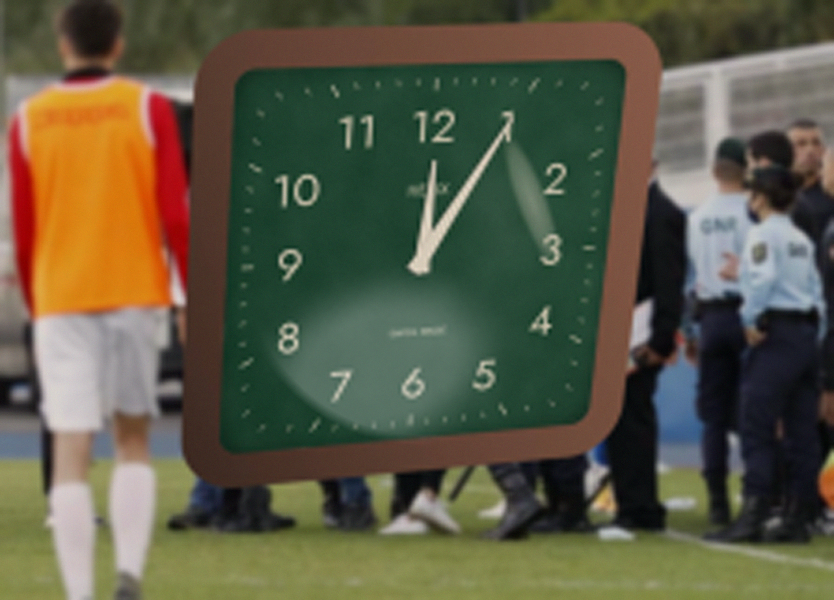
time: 12:05
